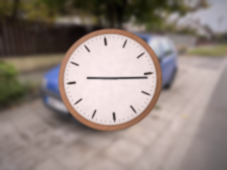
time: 9:16
